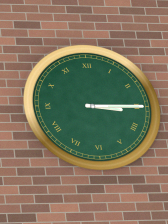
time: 3:15
